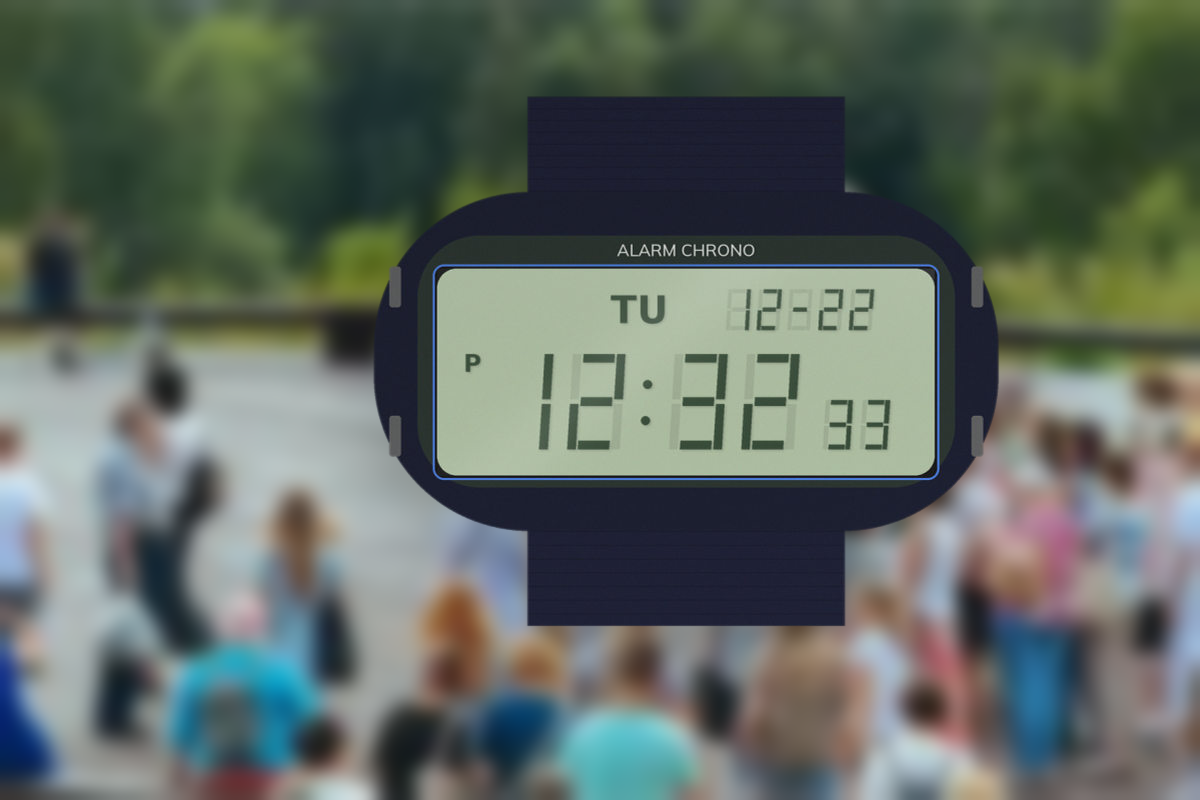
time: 12:32:33
